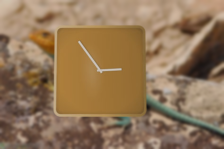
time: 2:54
